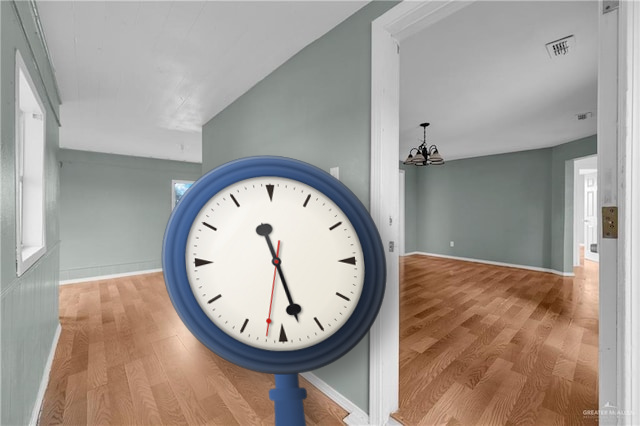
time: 11:27:32
